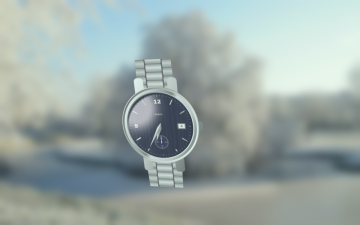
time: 6:35
